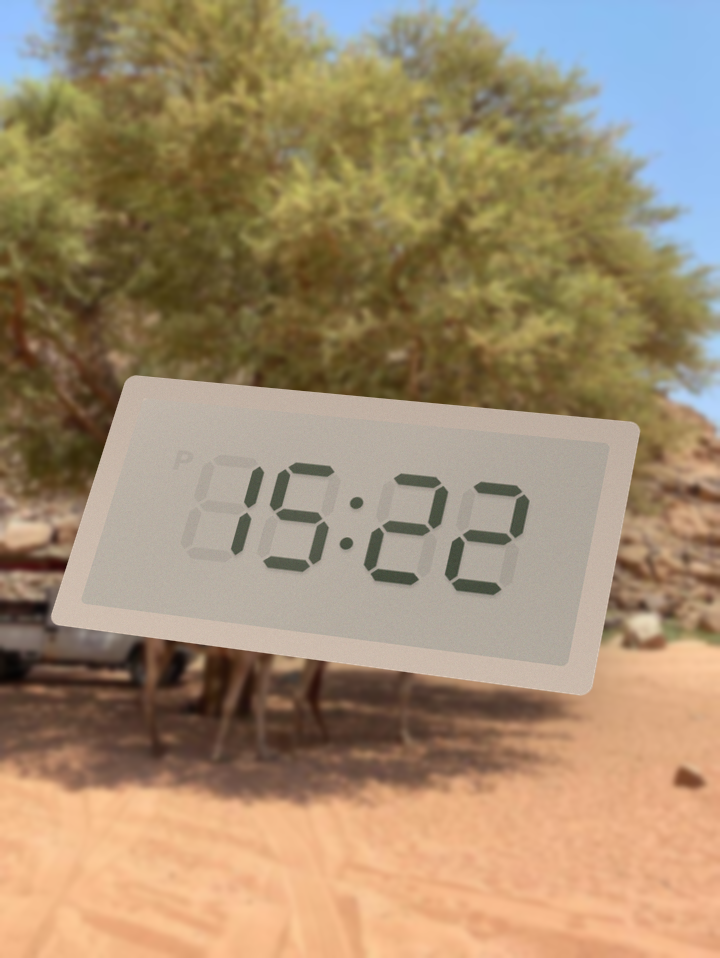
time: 15:22
